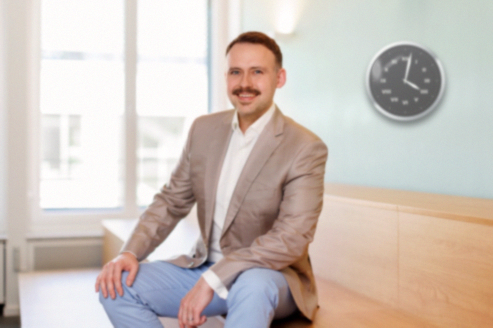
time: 4:02
